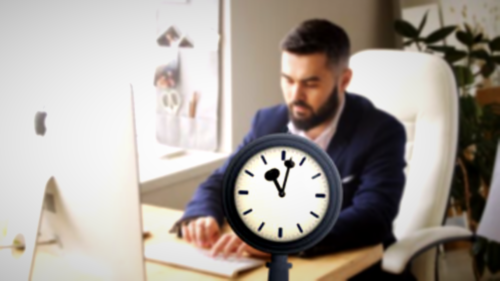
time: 11:02
